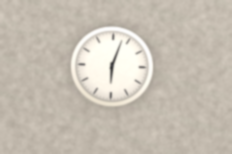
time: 6:03
